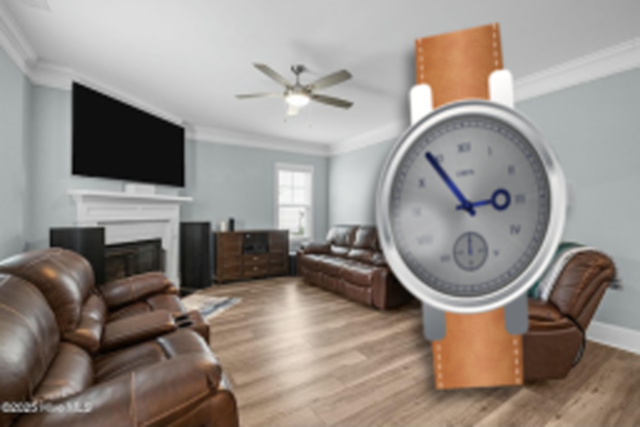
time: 2:54
